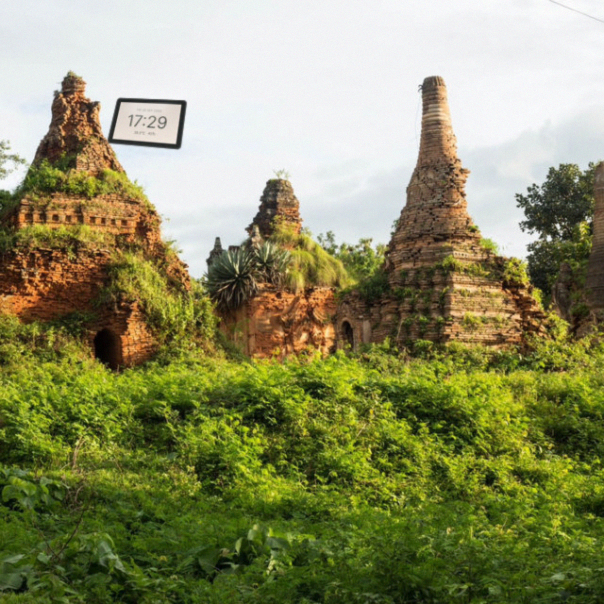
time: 17:29
